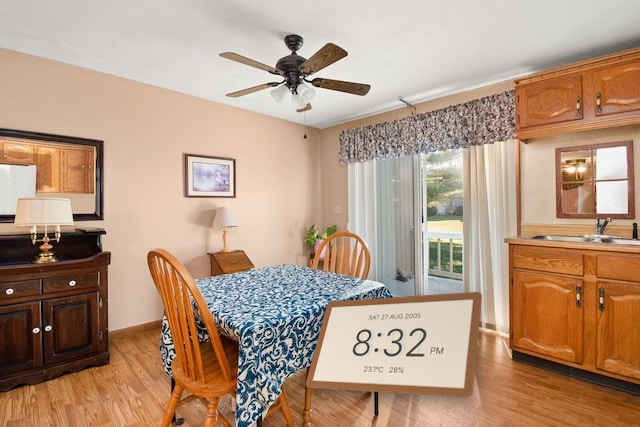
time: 8:32
